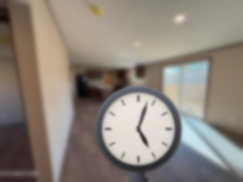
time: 5:03
